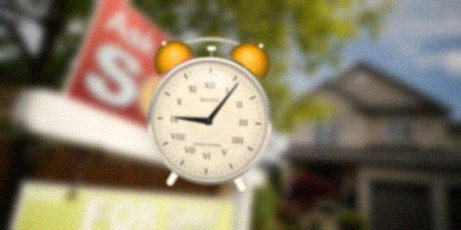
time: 9:06
